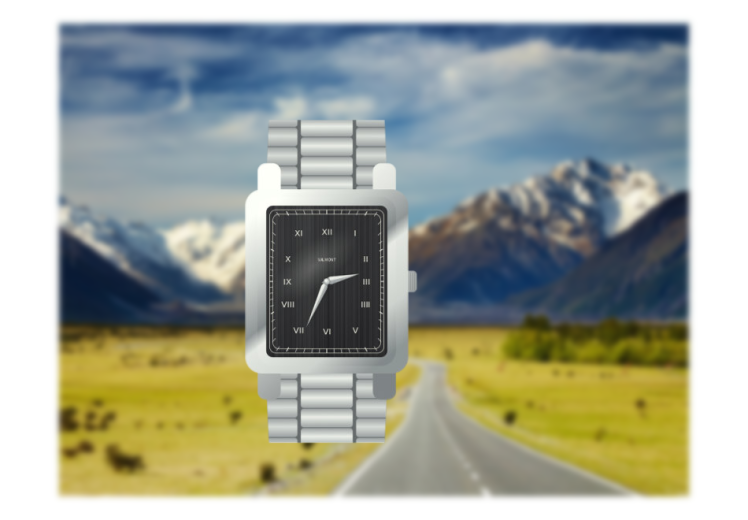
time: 2:34
